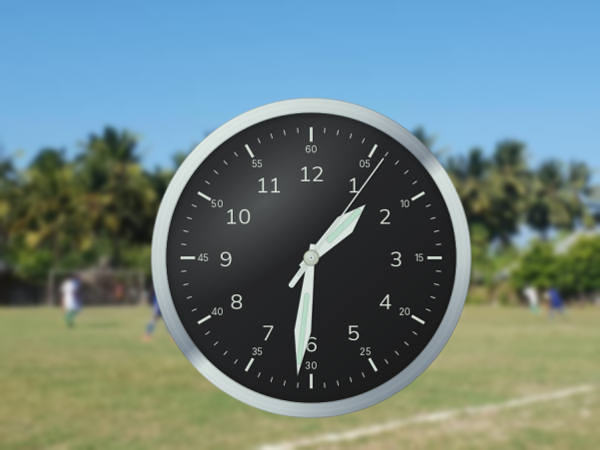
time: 1:31:06
